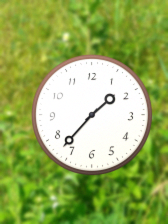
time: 1:37
